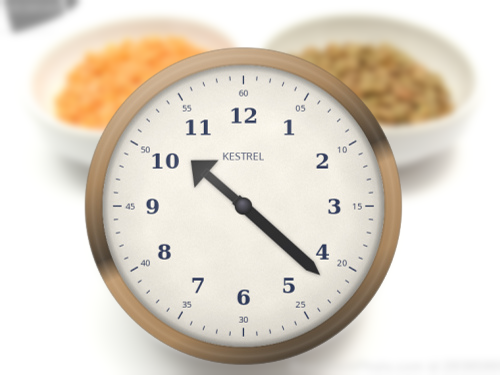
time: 10:22
